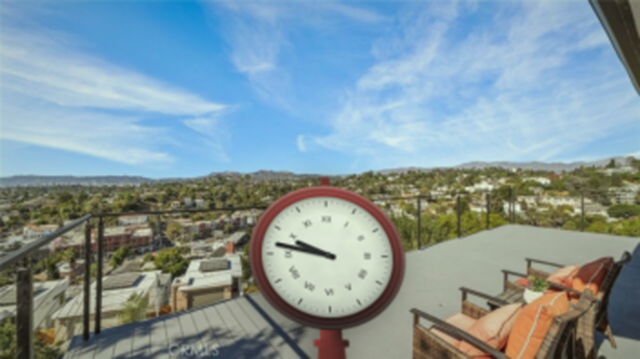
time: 9:47
